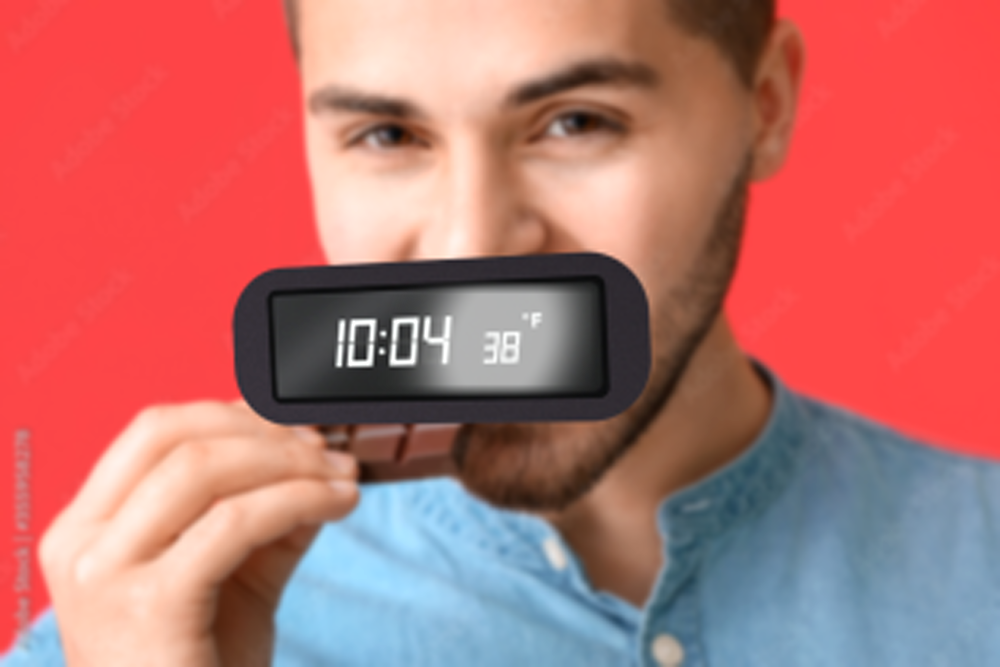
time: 10:04
